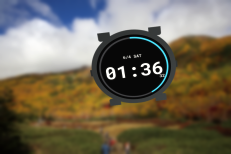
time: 1:36
